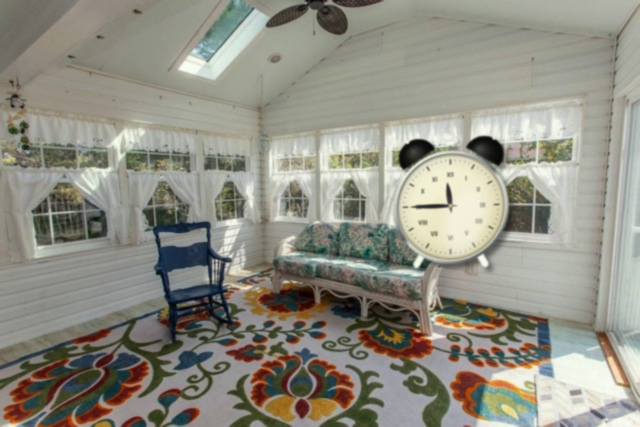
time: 11:45
